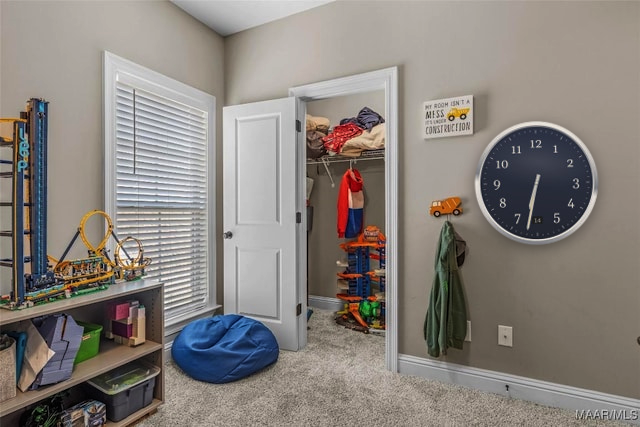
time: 6:32
